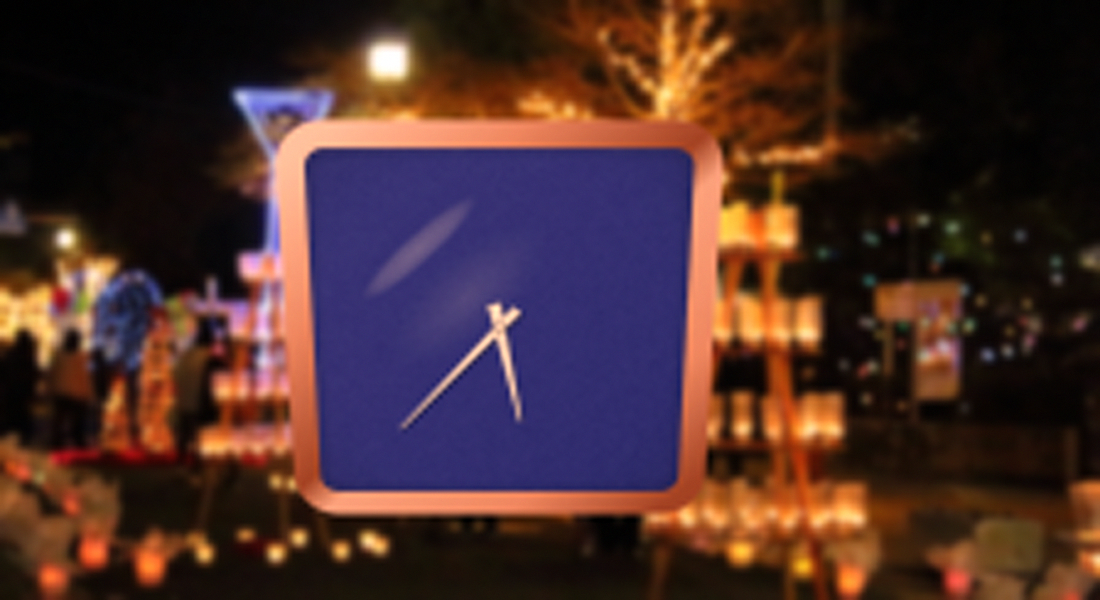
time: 5:37
